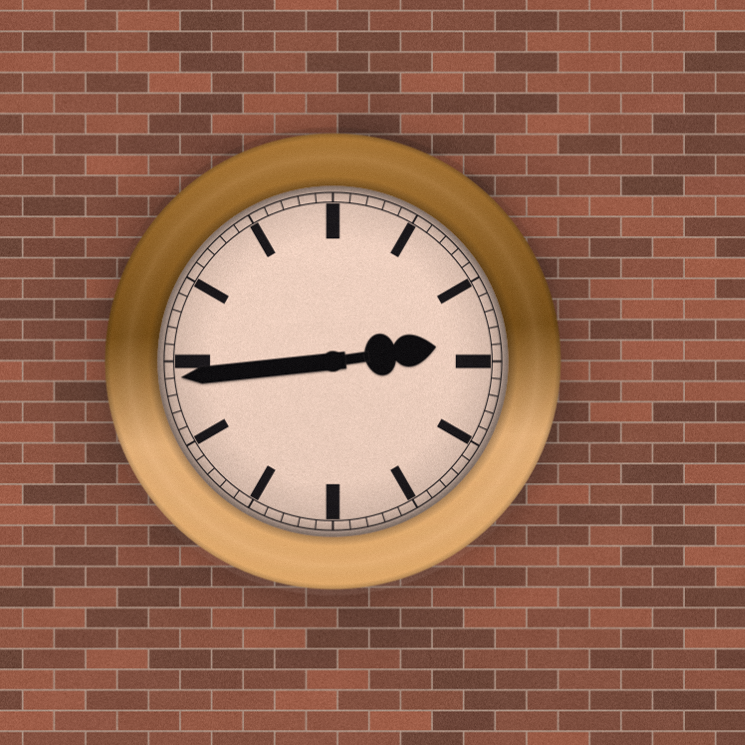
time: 2:44
